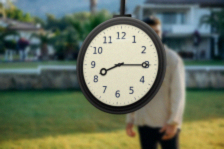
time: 8:15
